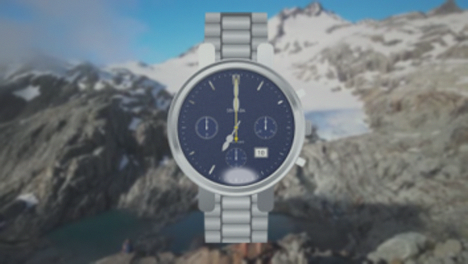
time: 7:00
